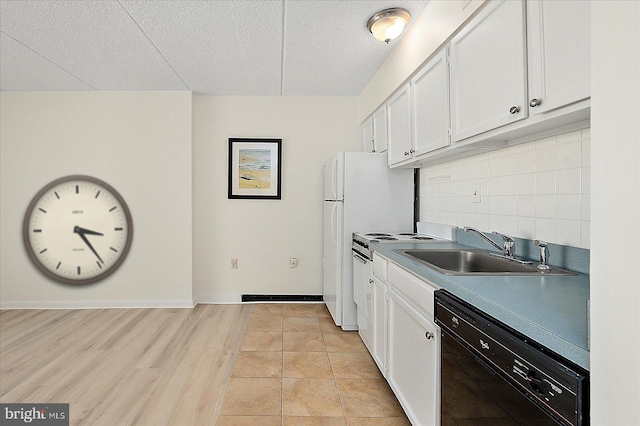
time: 3:24
